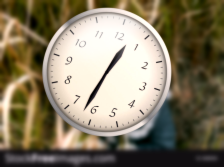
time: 12:32
